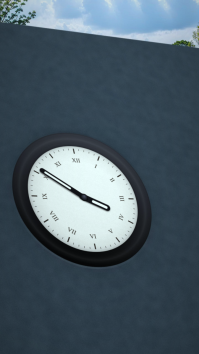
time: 3:51
